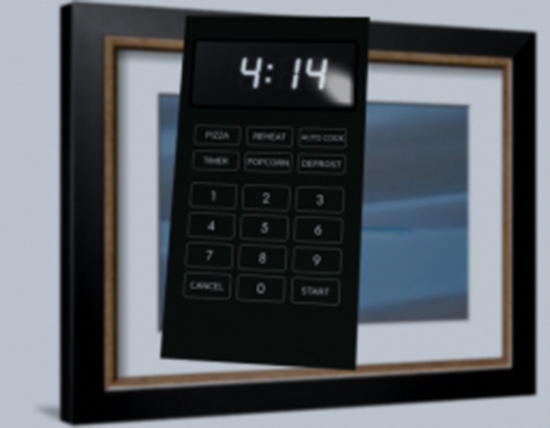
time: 4:14
